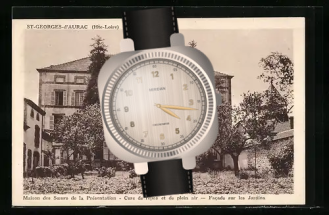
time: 4:17
